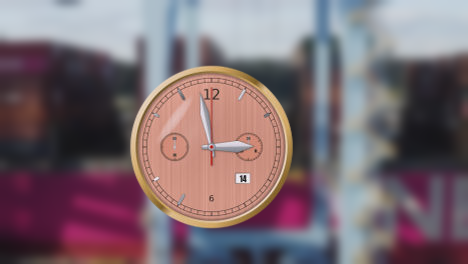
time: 2:58
